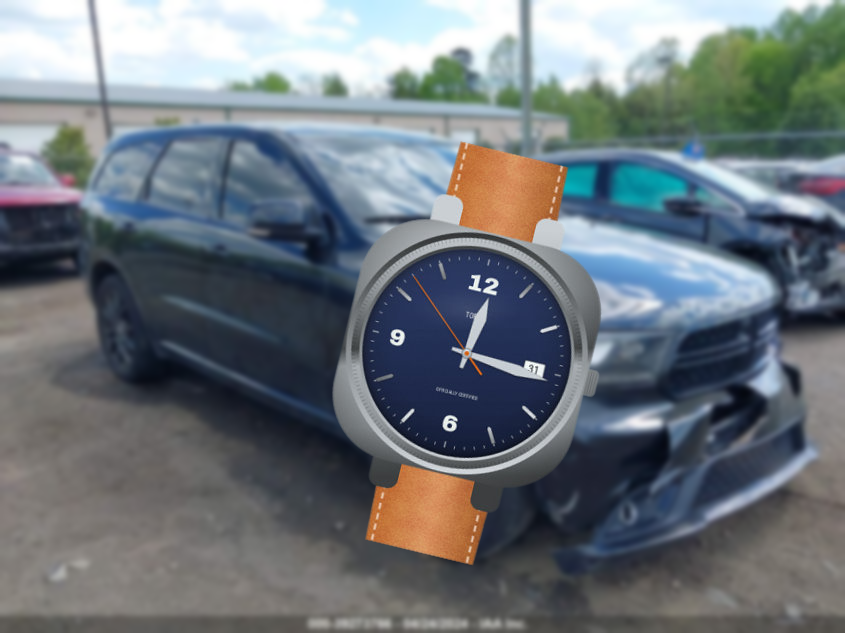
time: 12:15:52
